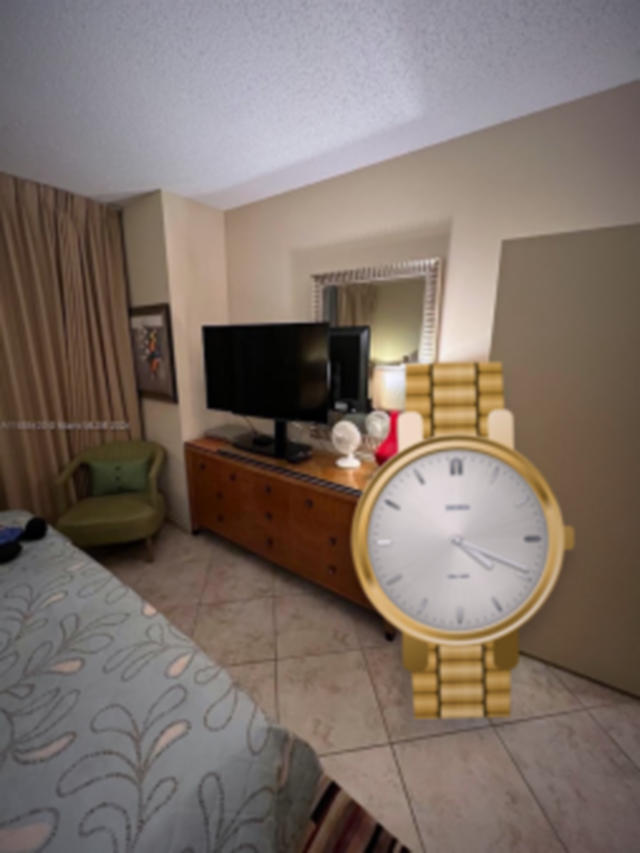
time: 4:19
